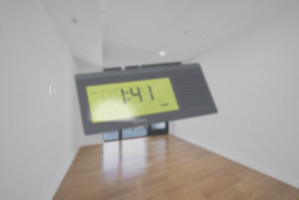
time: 1:41
